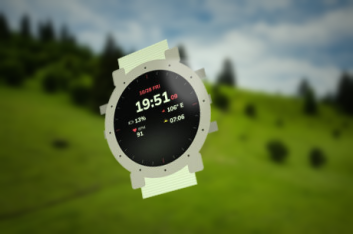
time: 19:51
